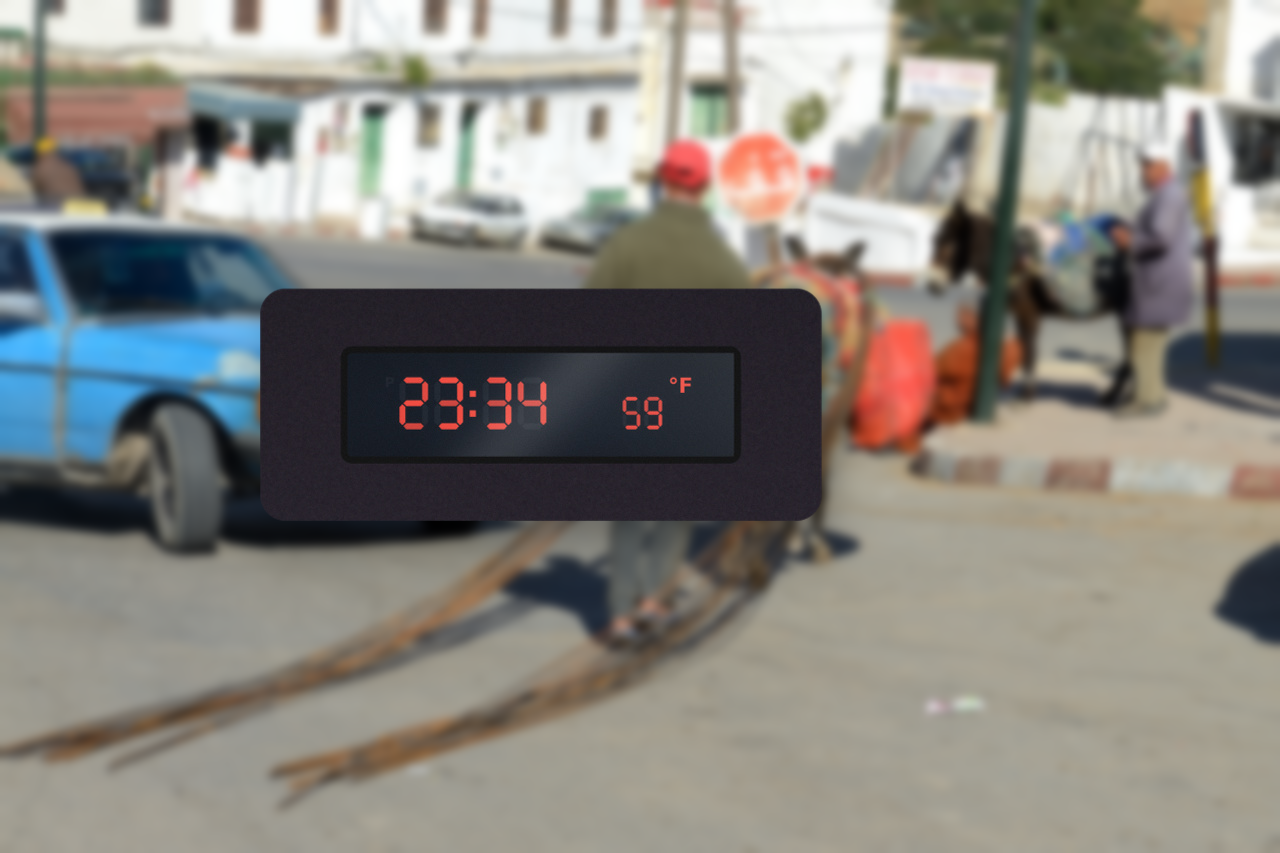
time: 23:34
